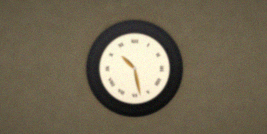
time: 10:28
